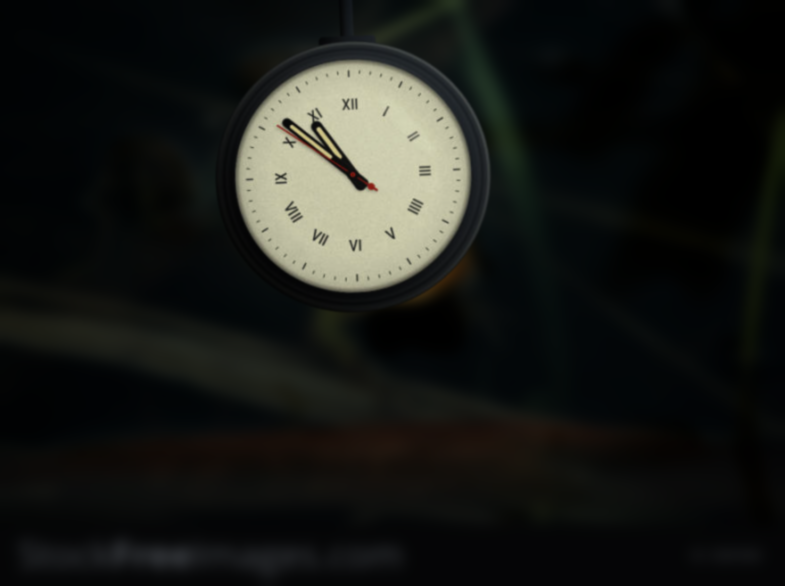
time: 10:51:51
